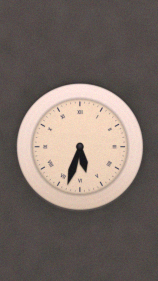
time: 5:33
